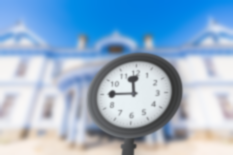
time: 11:45
